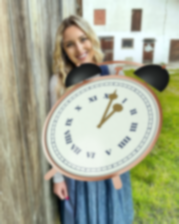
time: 1:01
